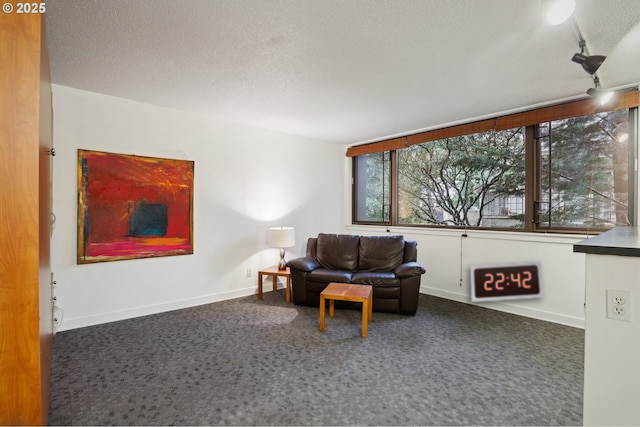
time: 22:42
